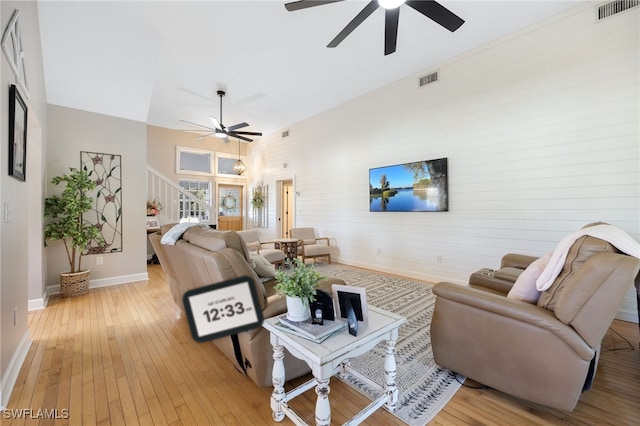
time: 12:33
